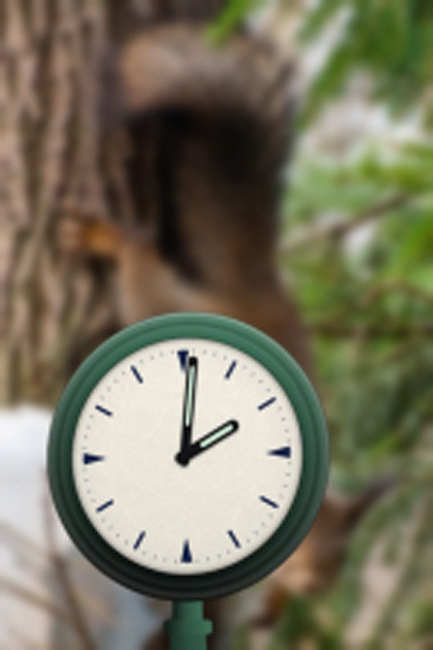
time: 2:01
